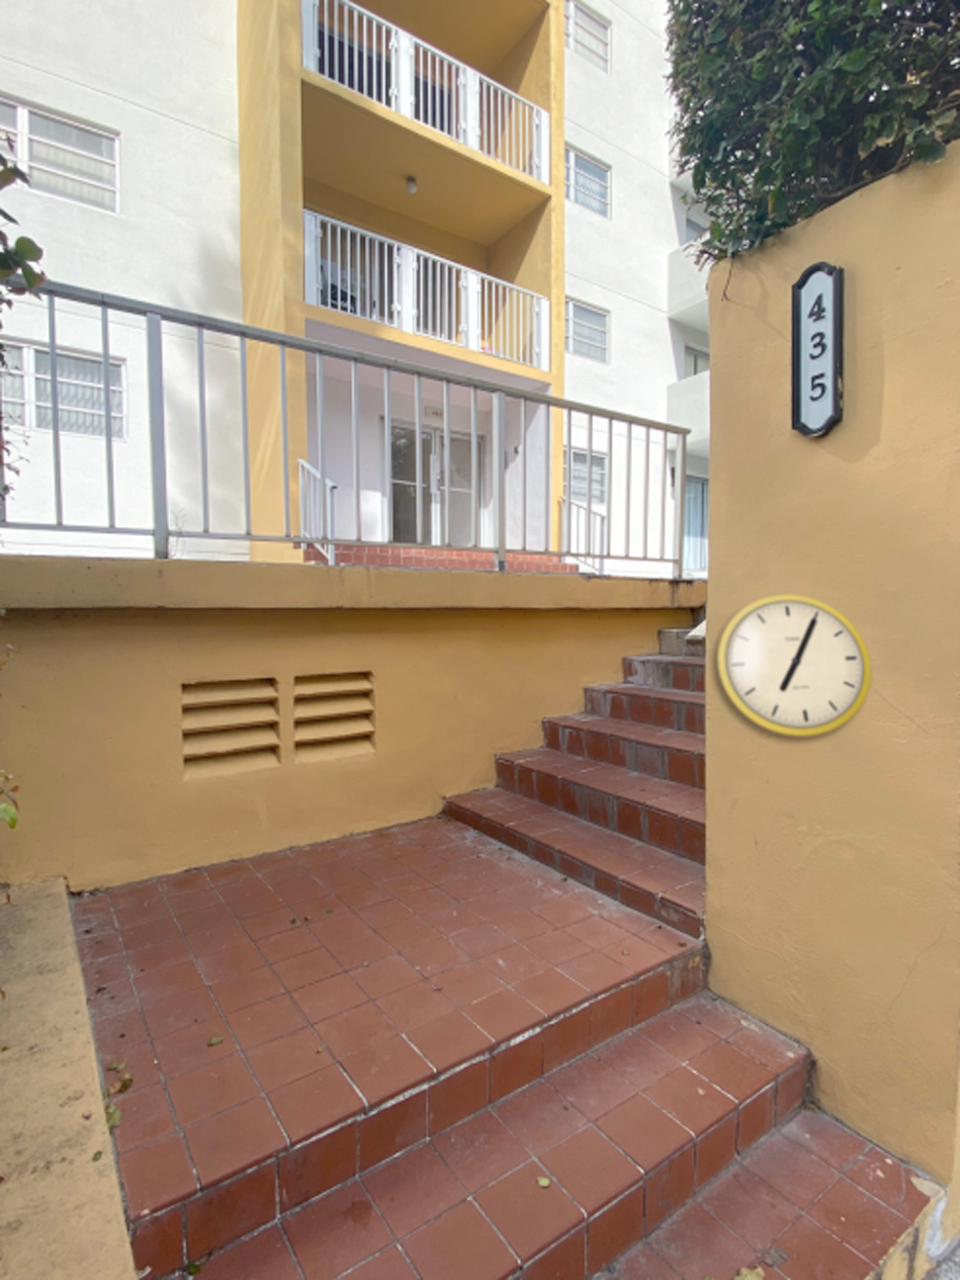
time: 7:05
